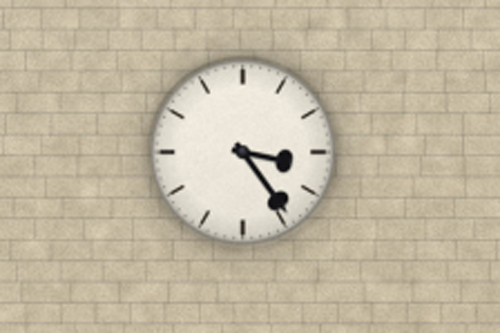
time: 3:24
